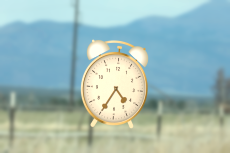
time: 4:35
